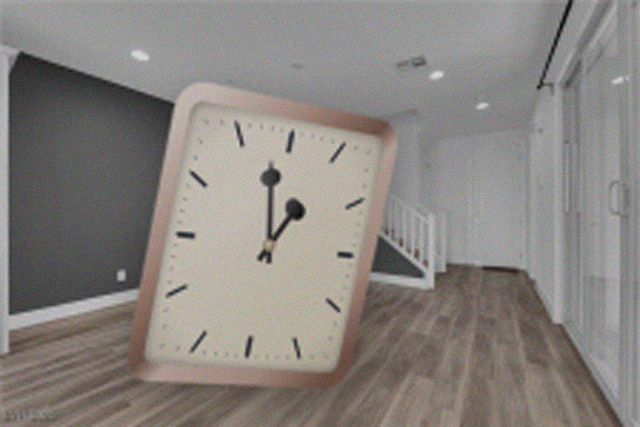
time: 12:58
